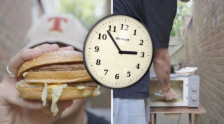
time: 2:53
